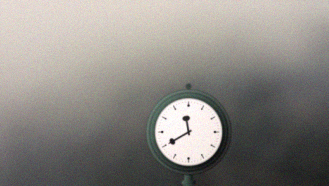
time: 11:40
